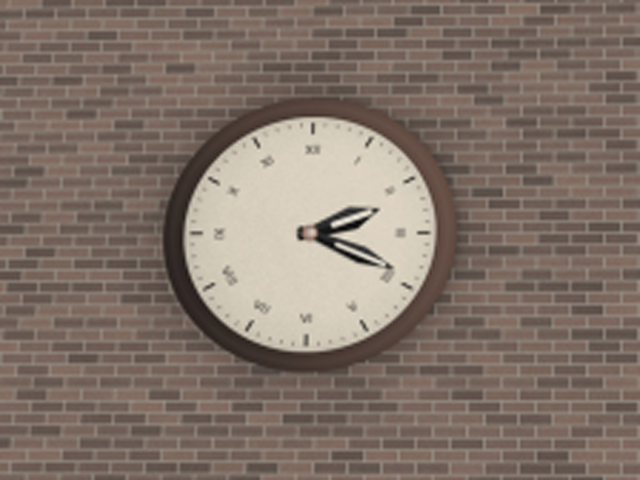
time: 2:19
